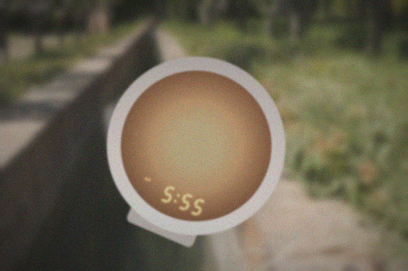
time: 5:55
